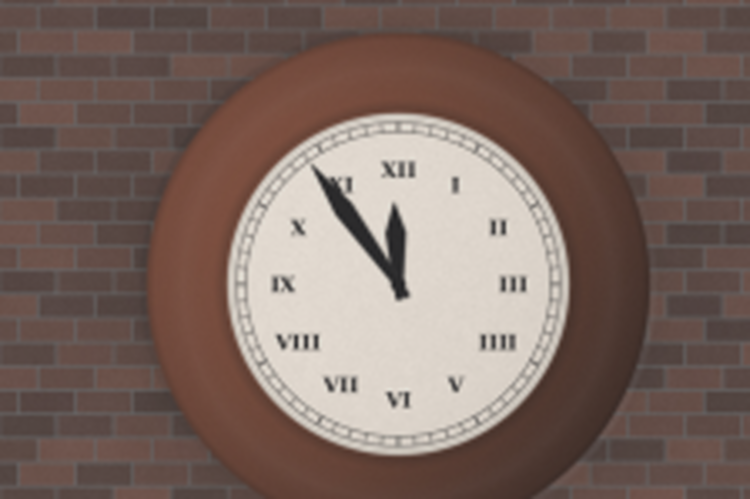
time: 11:54
